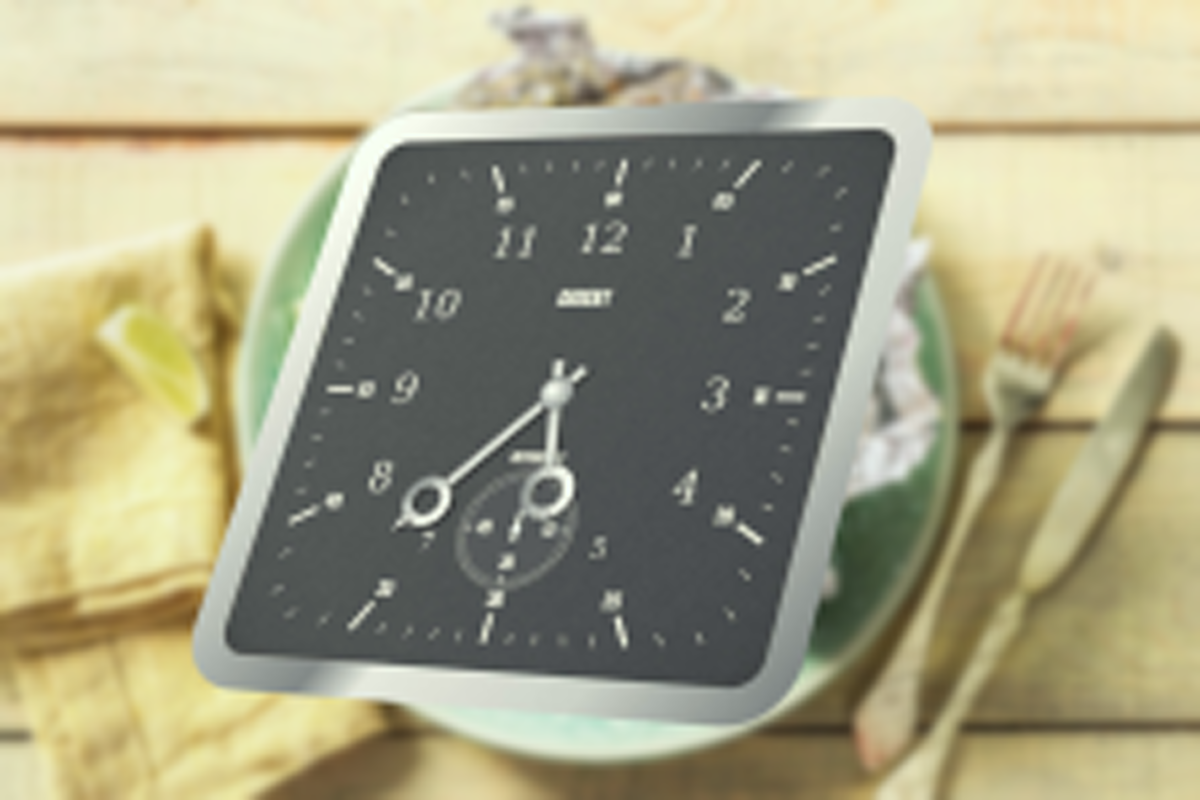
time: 5:37
